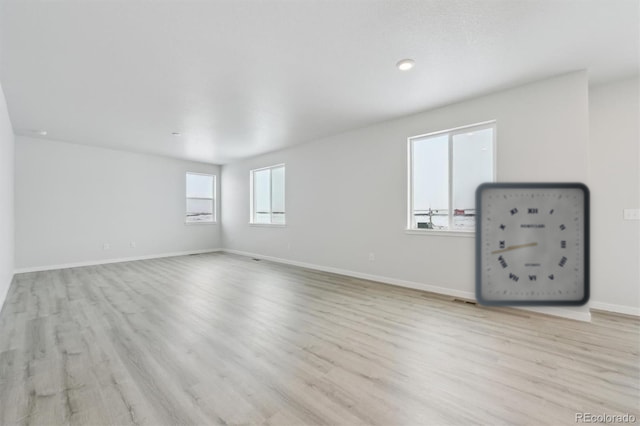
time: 8:43
